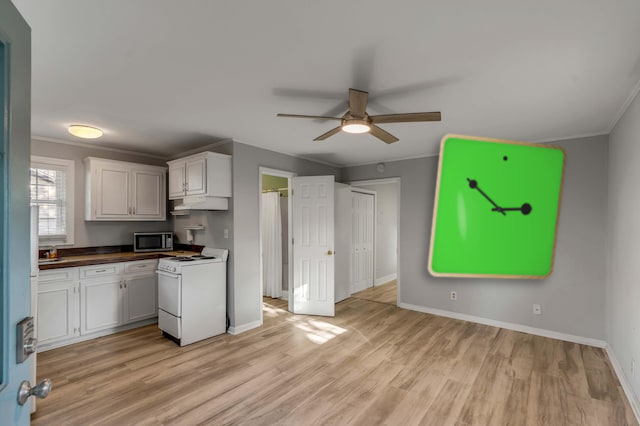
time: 2:51
